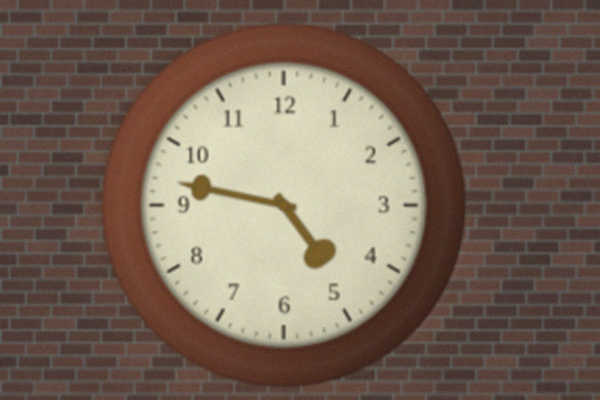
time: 4:47
